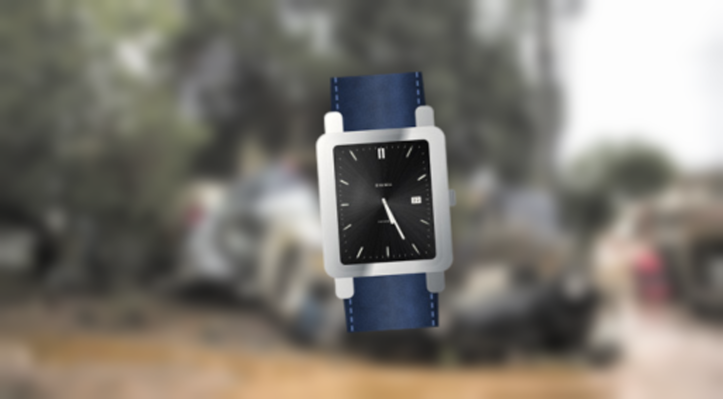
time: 5:26
